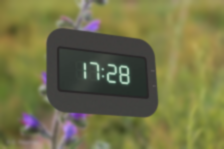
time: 17:28
